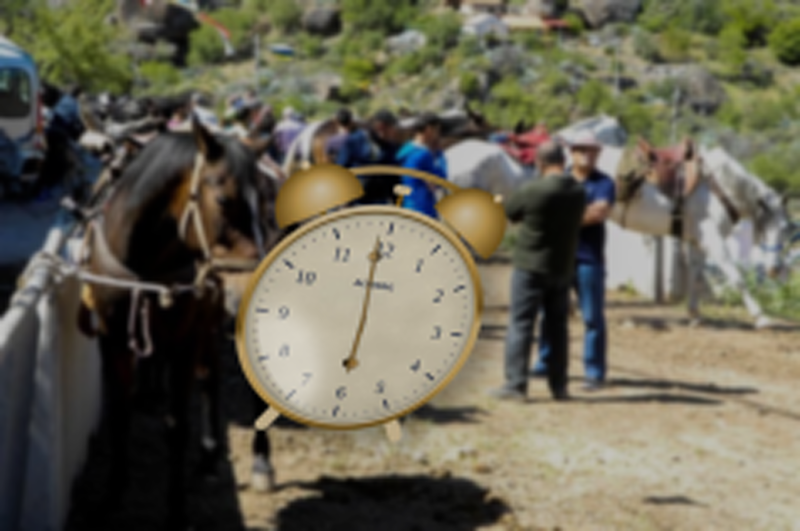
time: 5:59
